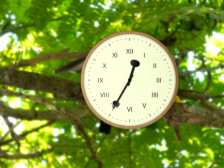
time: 12:35
